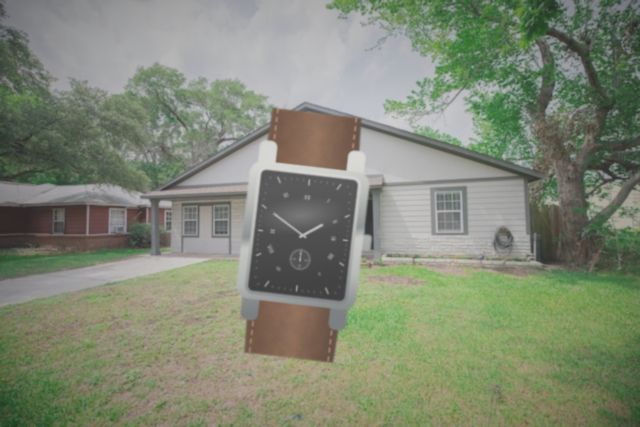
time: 1:50
